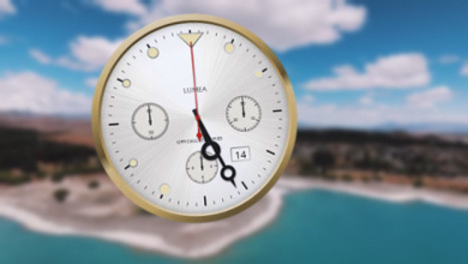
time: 5:26
